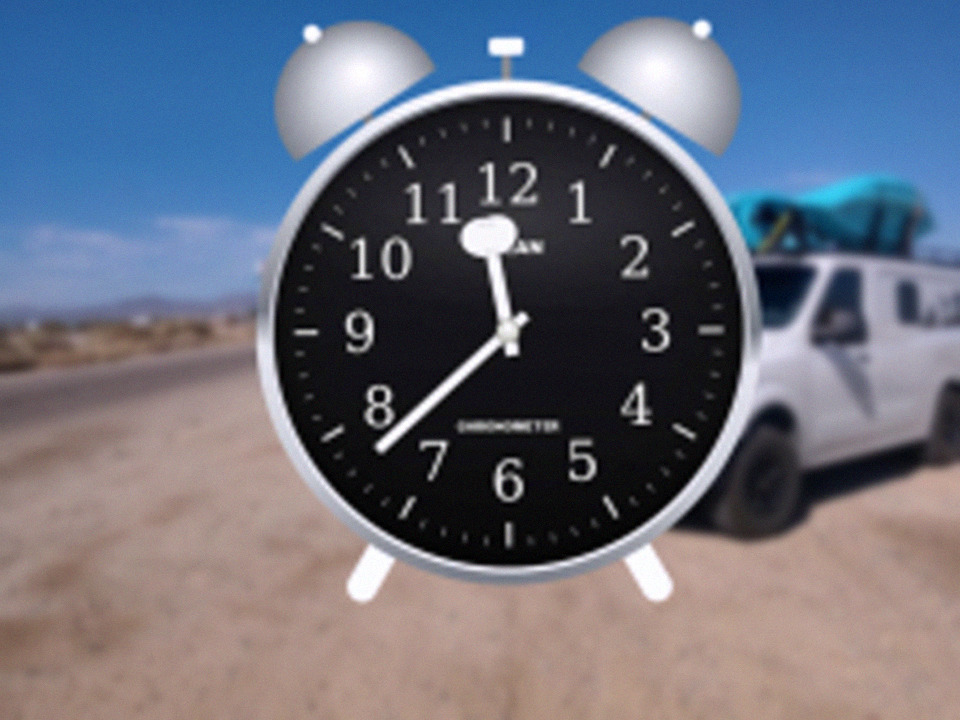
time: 11:38
